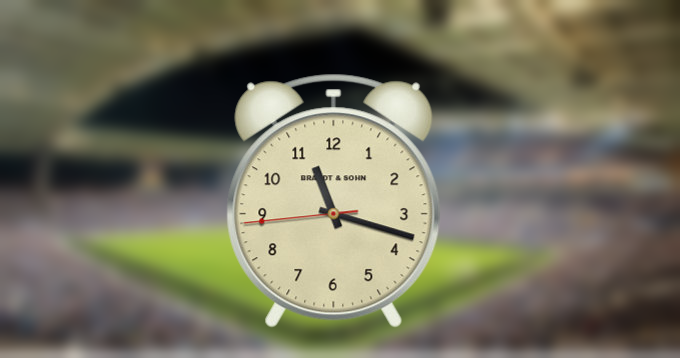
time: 11:17:44
